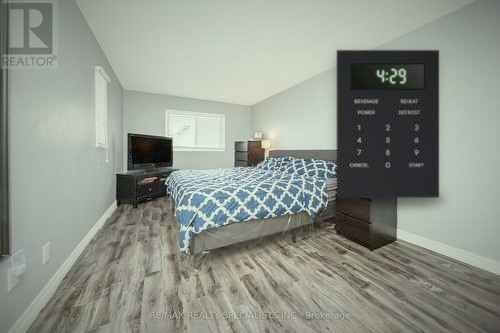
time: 4:29
